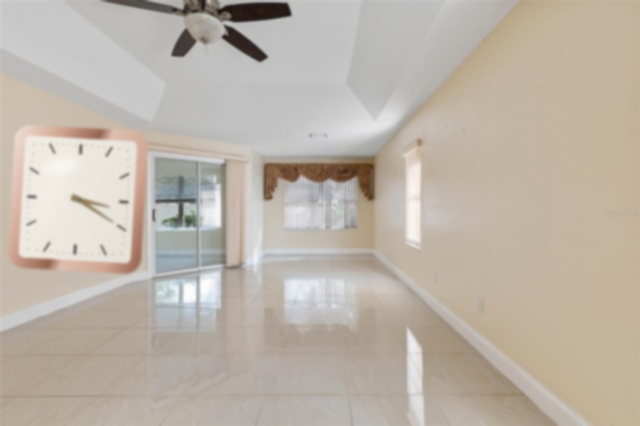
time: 3:20
